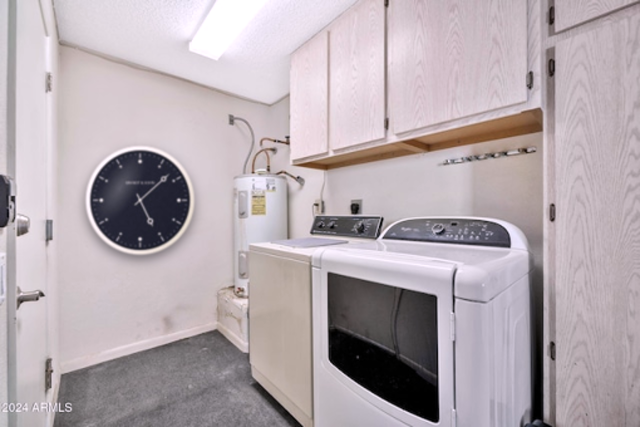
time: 5:08
